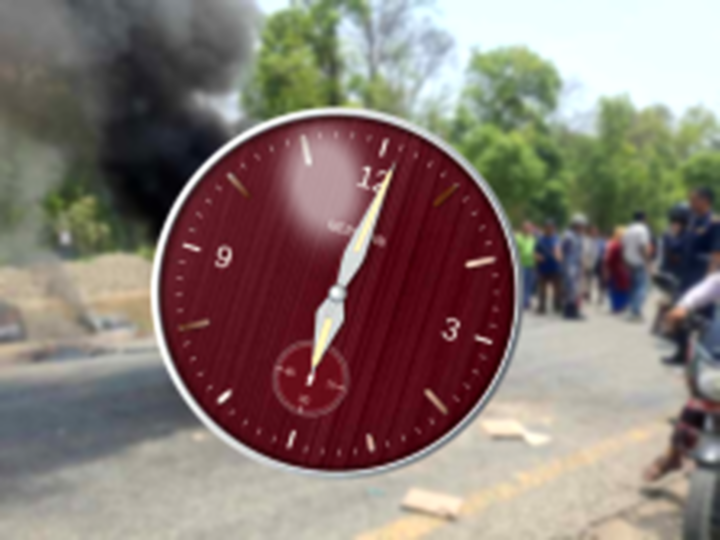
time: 6:01
